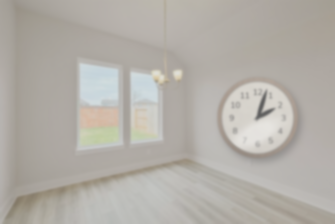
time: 2:03
